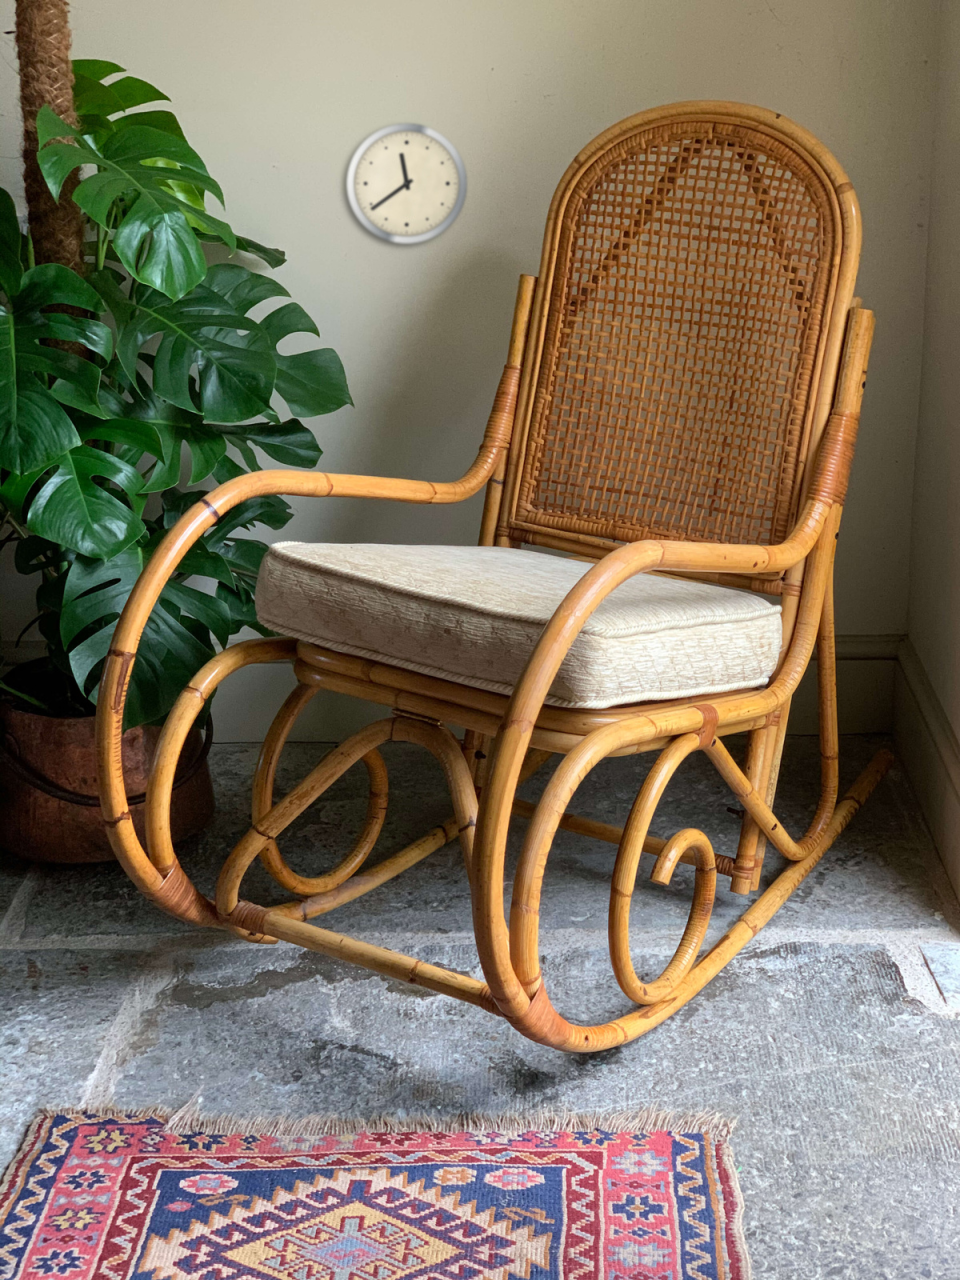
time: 11:39
